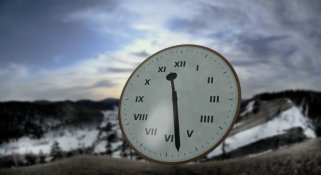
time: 11:28
